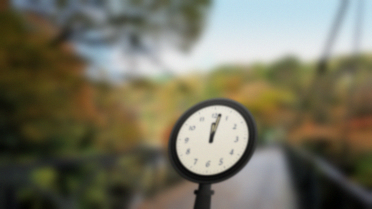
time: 12:02
